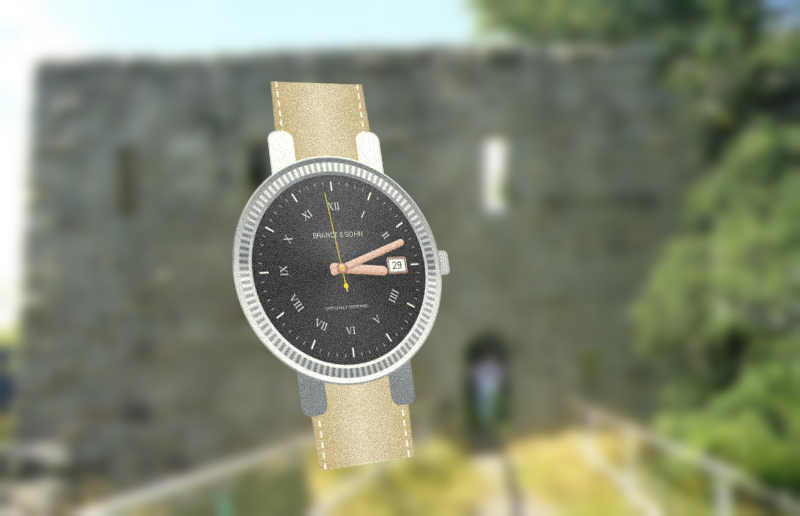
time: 3:11:59
